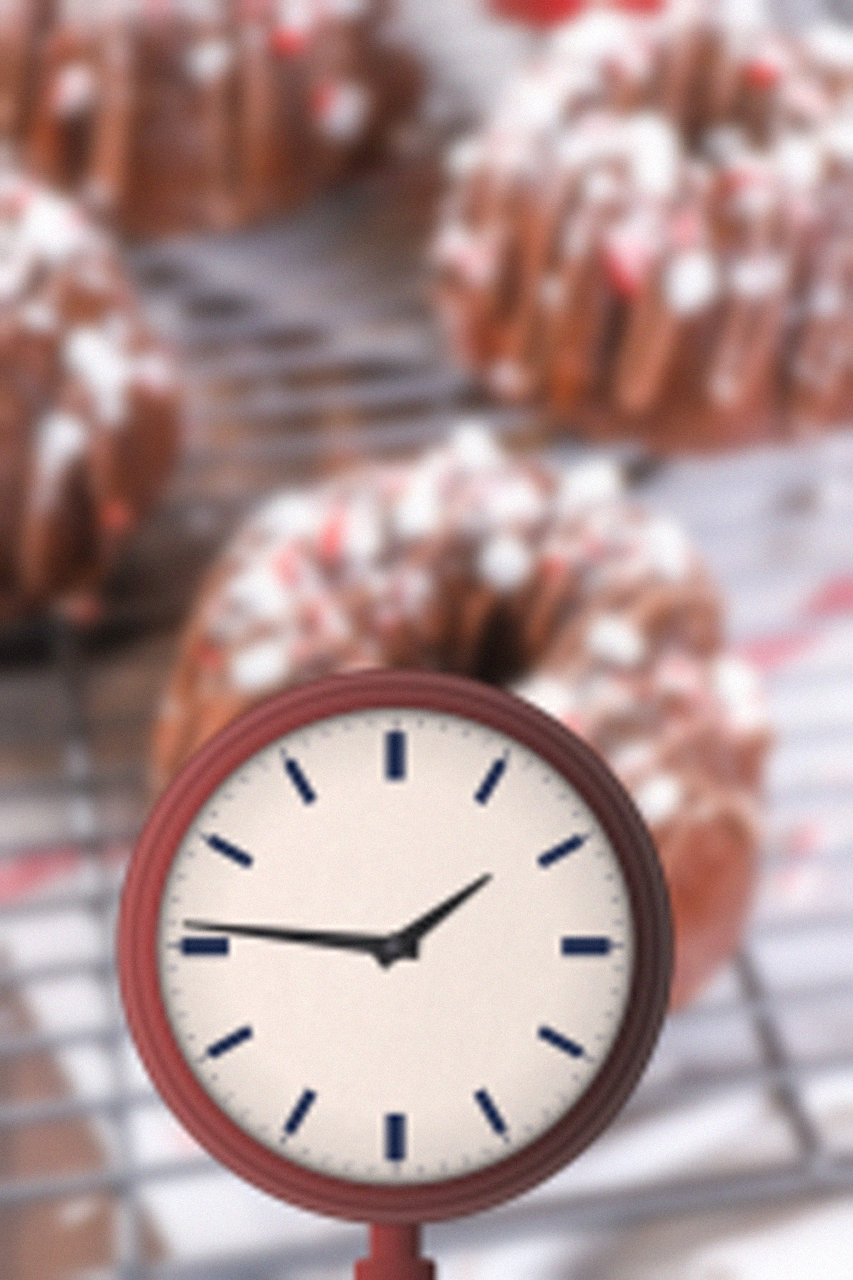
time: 1:46
